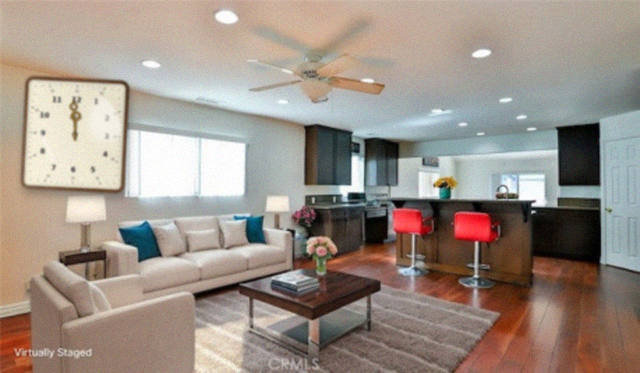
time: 11:59
